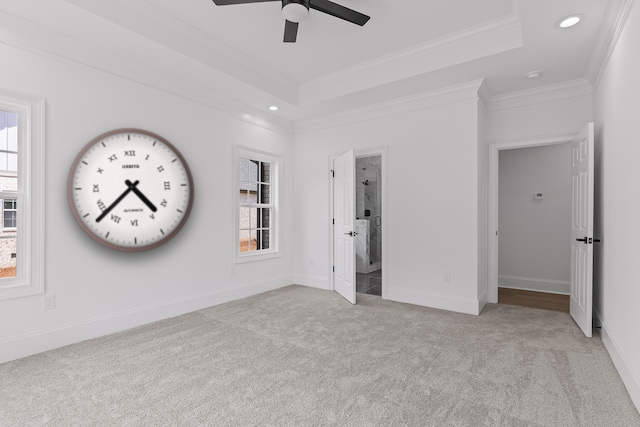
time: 4:38
